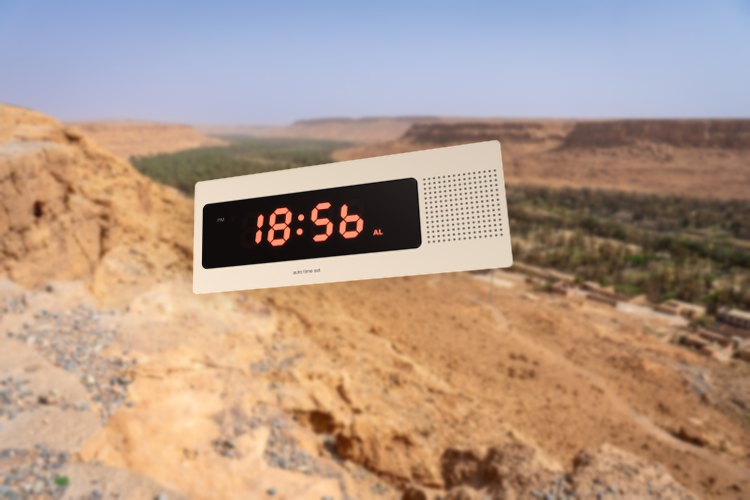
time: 18:56
